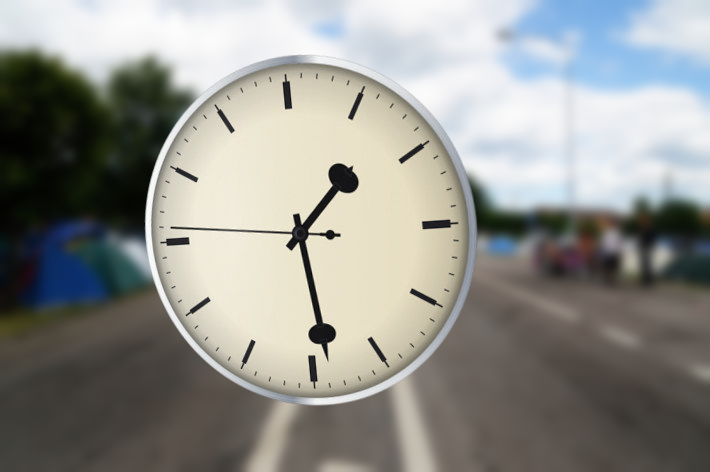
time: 1:28:46
